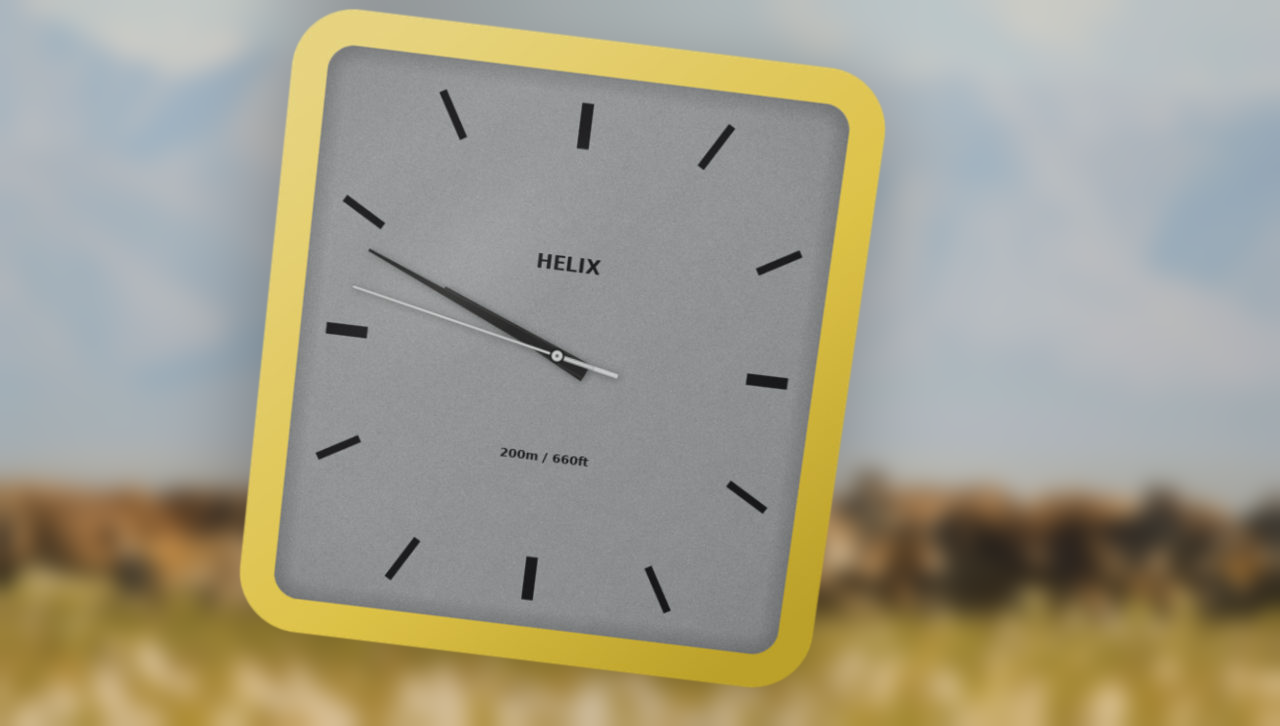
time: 9:48:47
